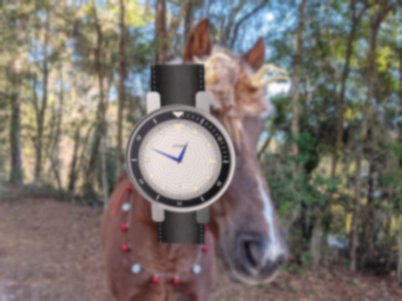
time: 12:49
